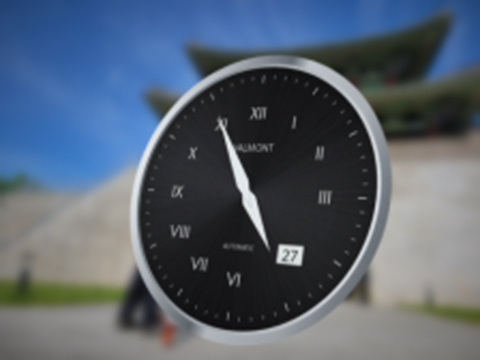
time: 4:55
